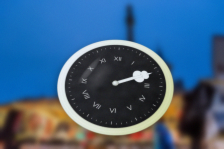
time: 2:11
